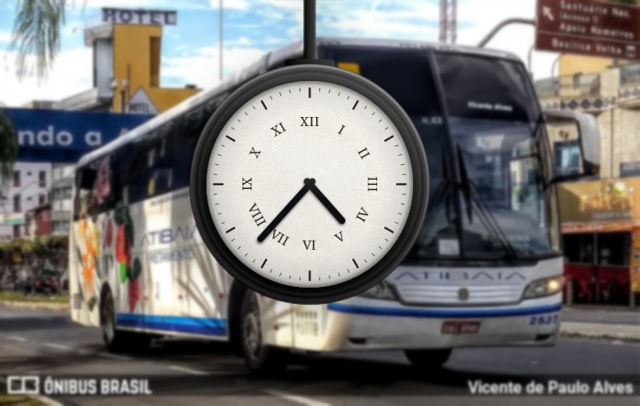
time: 4:37
